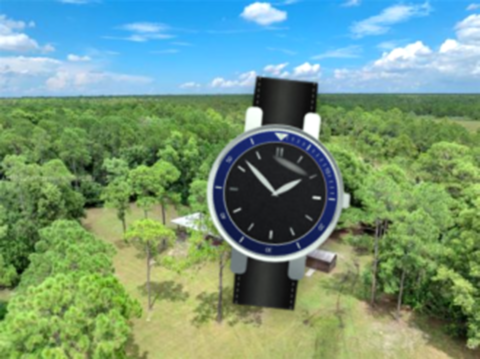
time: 1:52
